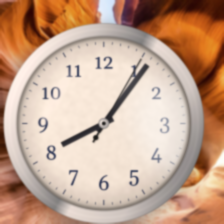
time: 8:06:05
